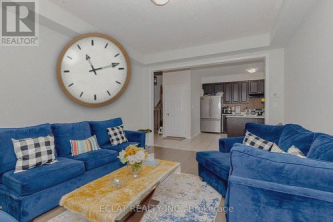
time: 11:13
